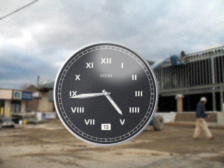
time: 4:44
